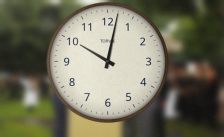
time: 10:02
